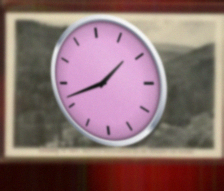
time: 1:42
